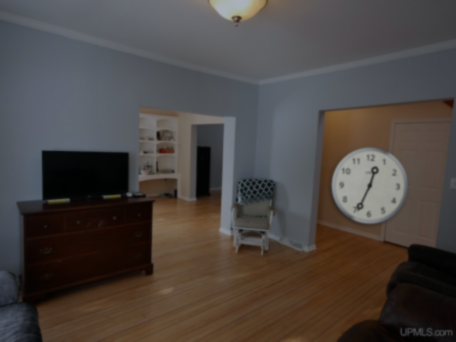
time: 12:34
